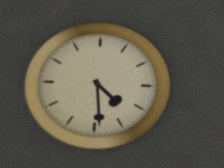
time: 4:29
